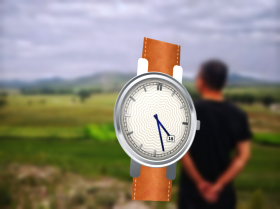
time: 4:27
